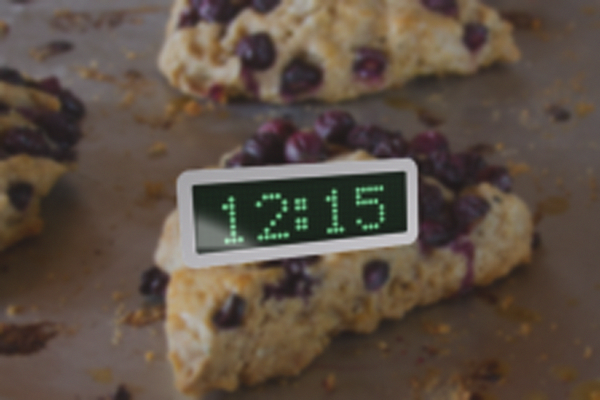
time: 12:15
